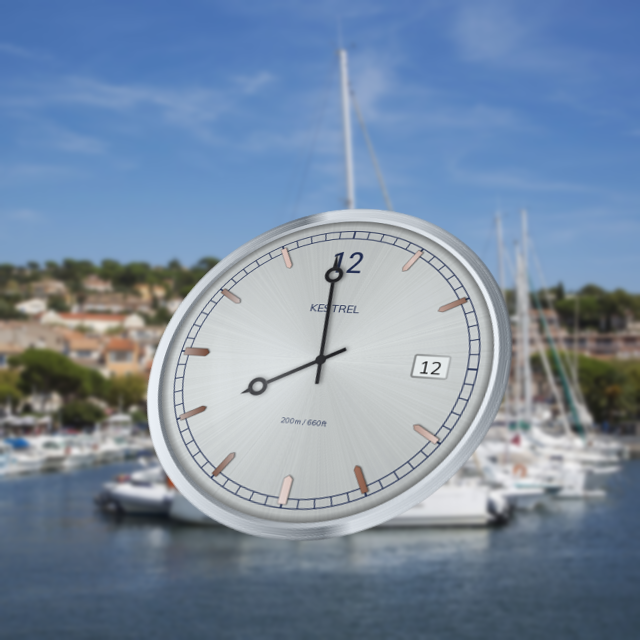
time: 7:59
